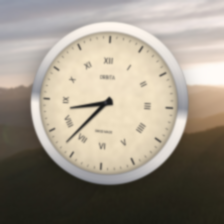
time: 8:37
